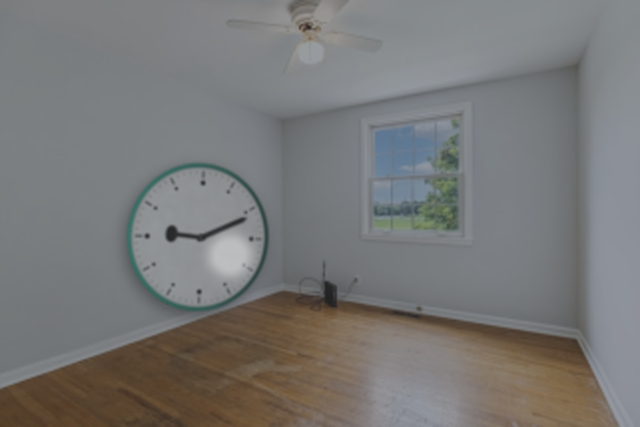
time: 9:11
